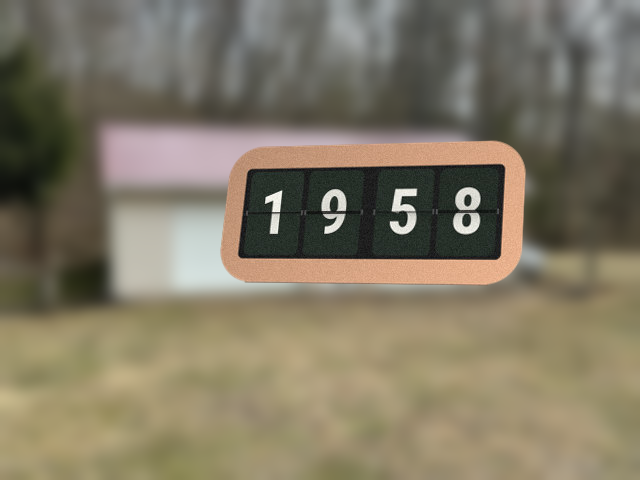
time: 19:58
